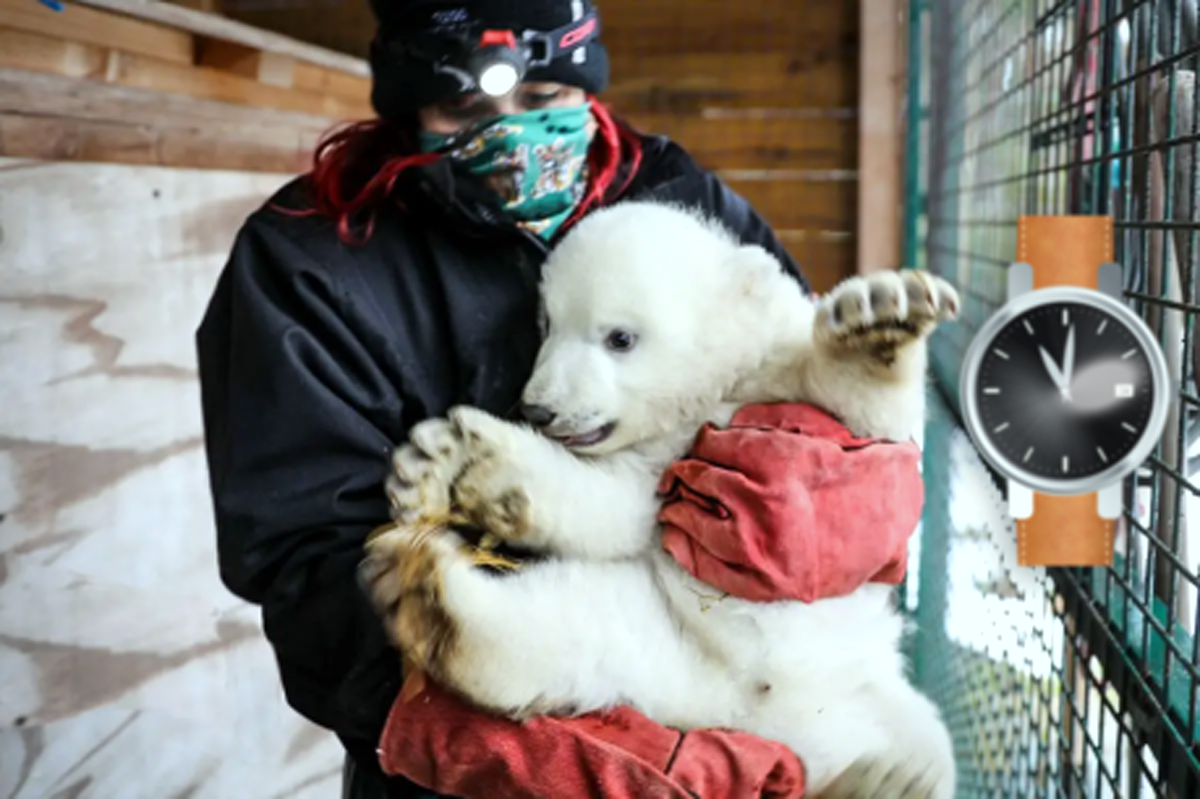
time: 11:01
